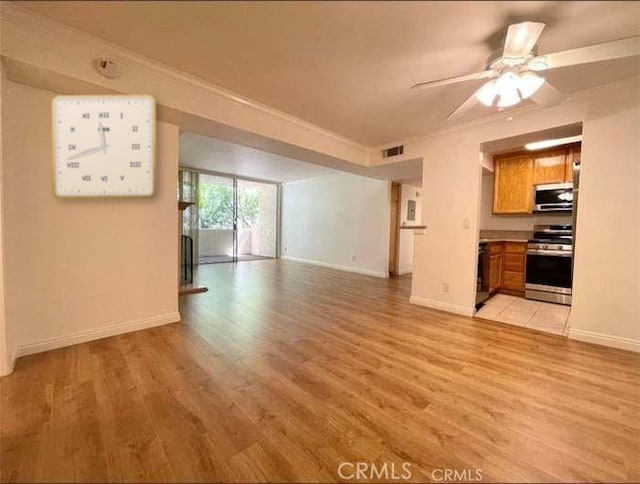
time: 11:42
